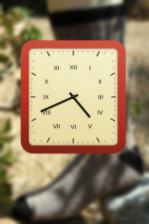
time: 4:41
